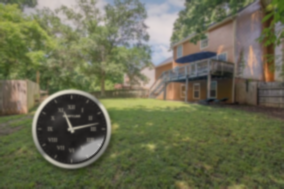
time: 11:13
